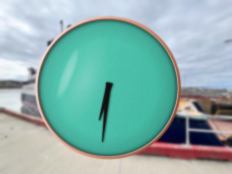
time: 6:31
